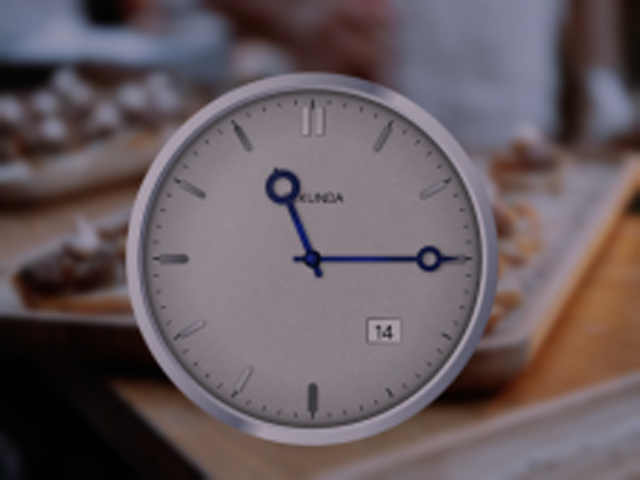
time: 11:15
